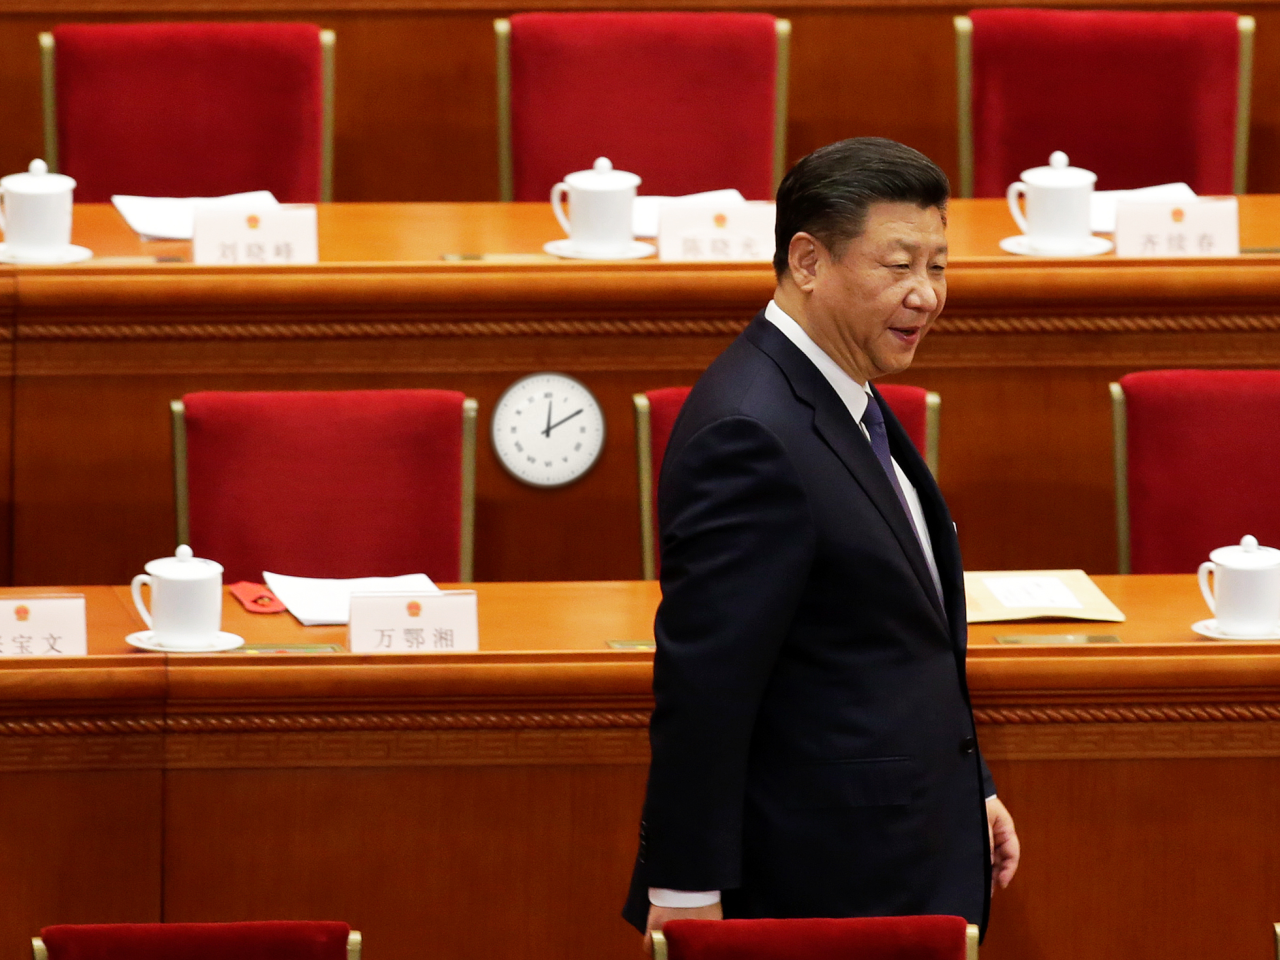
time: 12:10
